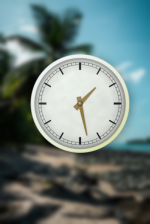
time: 1:28
